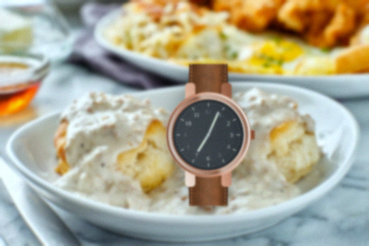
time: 7:04
